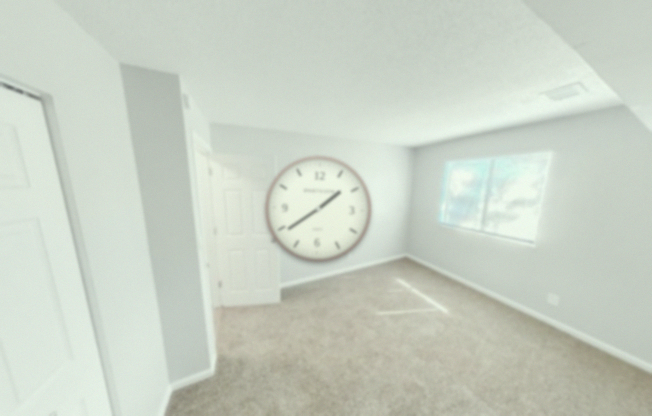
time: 1:39
